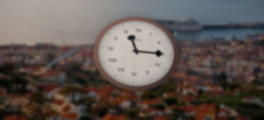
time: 11:15
